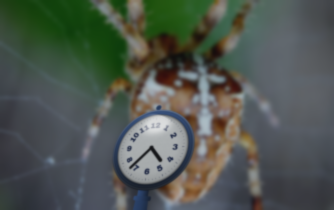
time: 4:37
